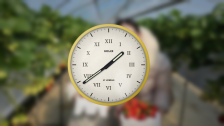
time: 1:39
